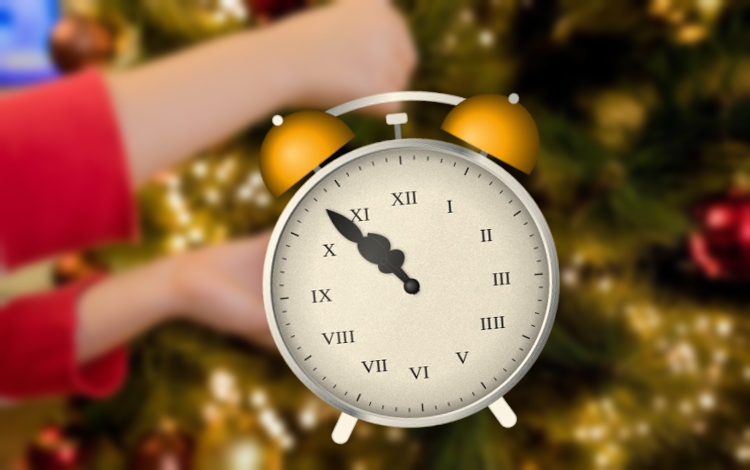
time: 10:53
